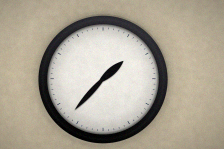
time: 1:37
